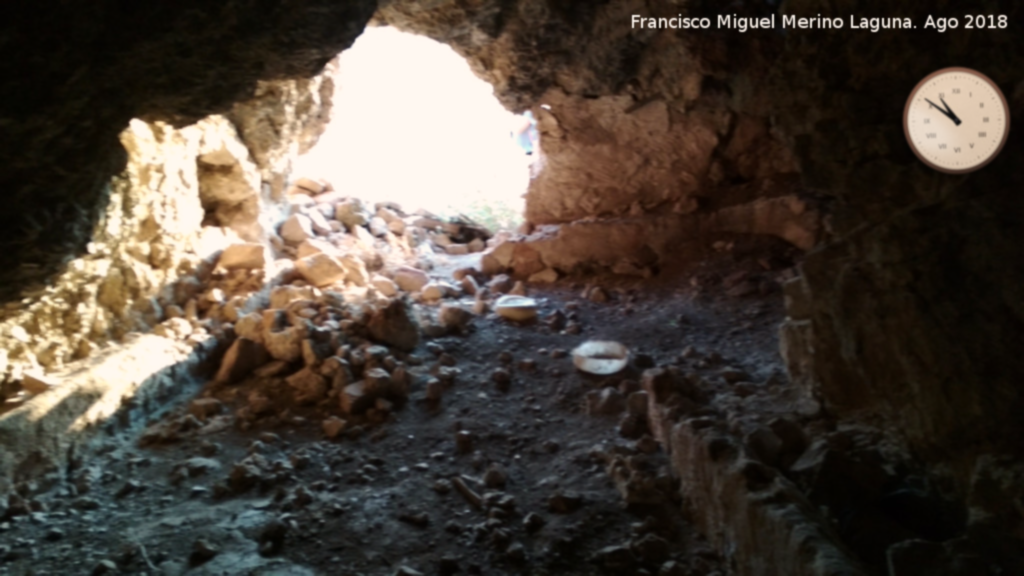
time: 10:51
